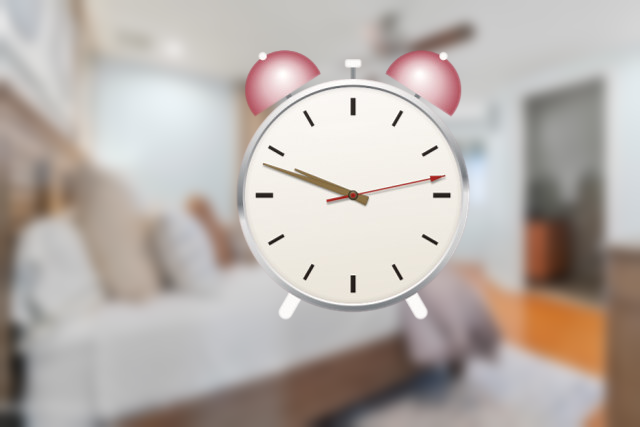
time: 9:48:13
